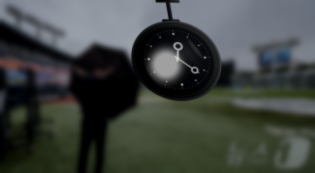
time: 12:22
